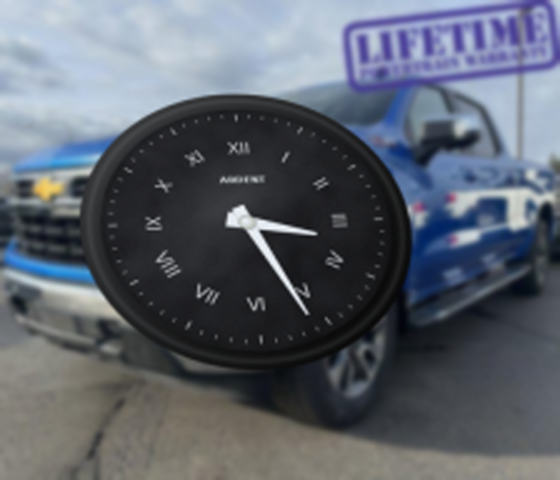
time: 3:26
